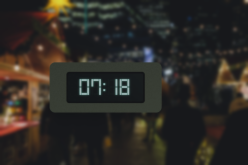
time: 7:18
